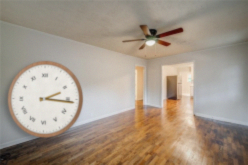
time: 2:16
